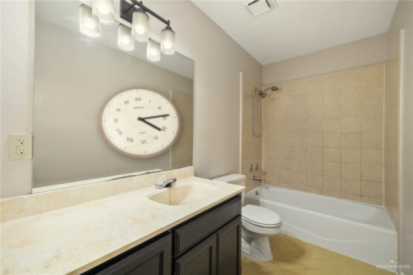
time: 4:14
